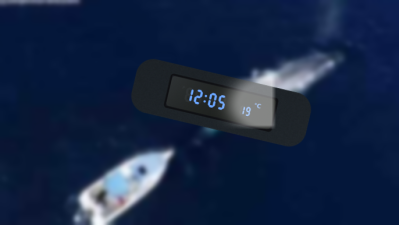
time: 12:05
